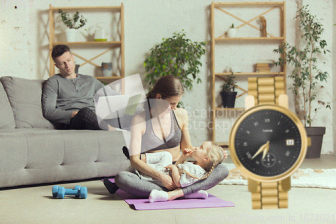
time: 6:38
